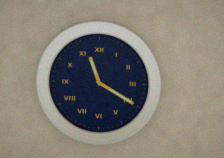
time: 11:20
